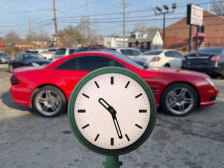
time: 10:27
